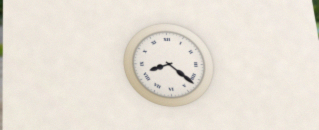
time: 8:22
